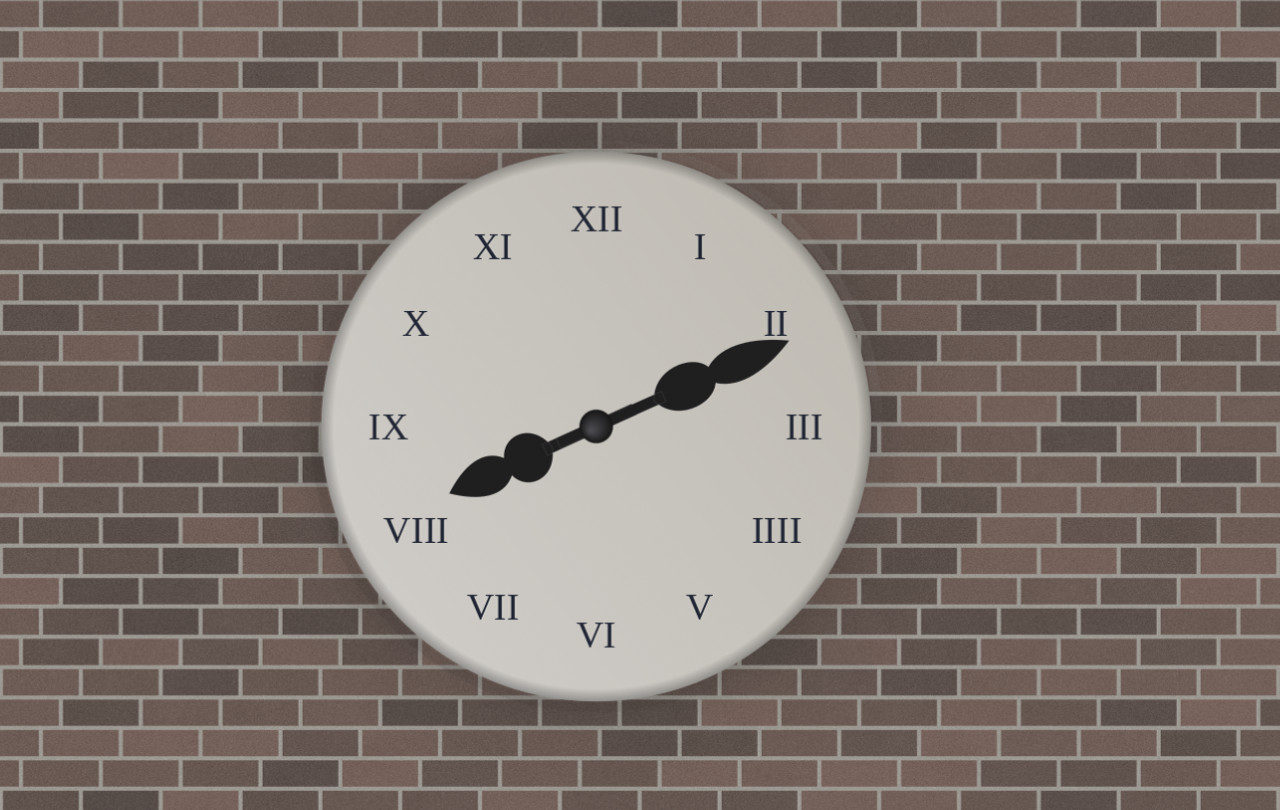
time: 8:11
